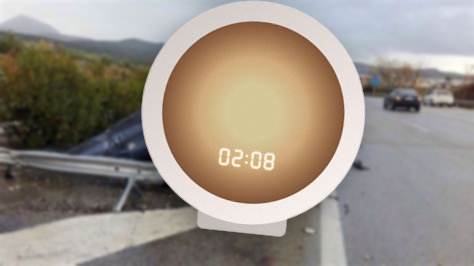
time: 2:08
